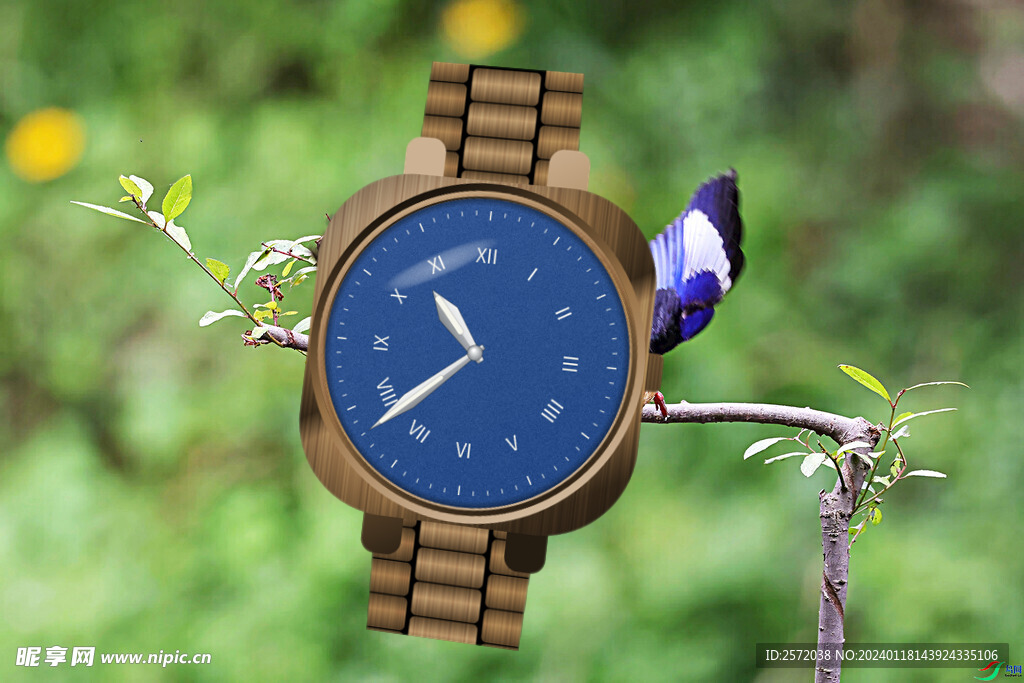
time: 10:38
